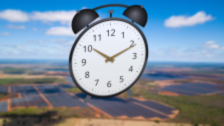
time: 10:11
